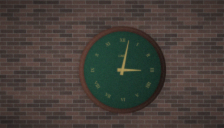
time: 3:02
